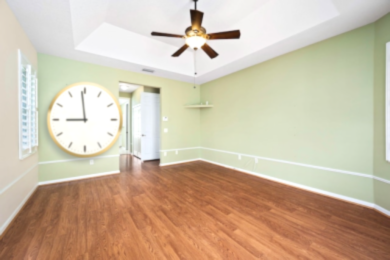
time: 8:59
